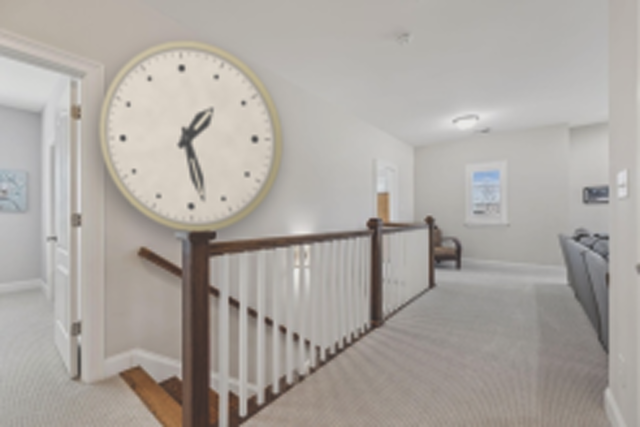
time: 1:28
